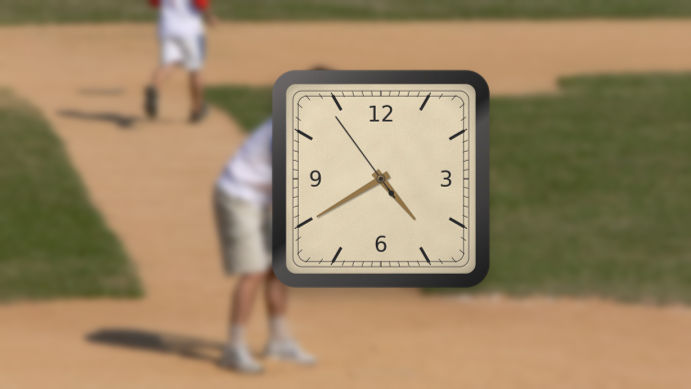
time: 4:39:54
